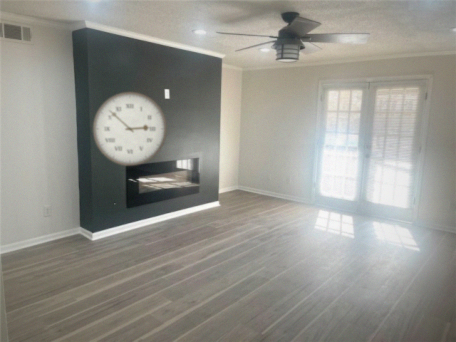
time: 2:52
